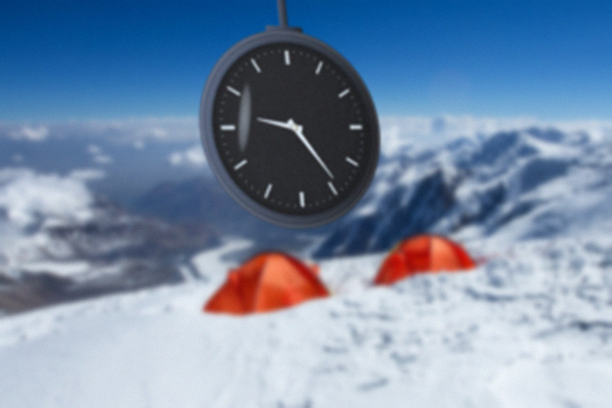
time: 9:24
